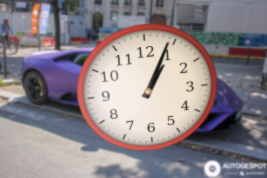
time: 1:04
